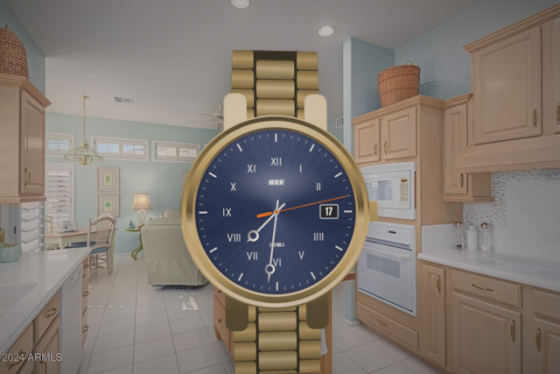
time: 7:31:13
